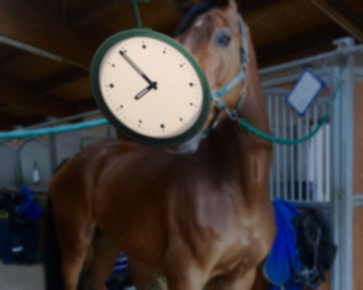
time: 7:54
